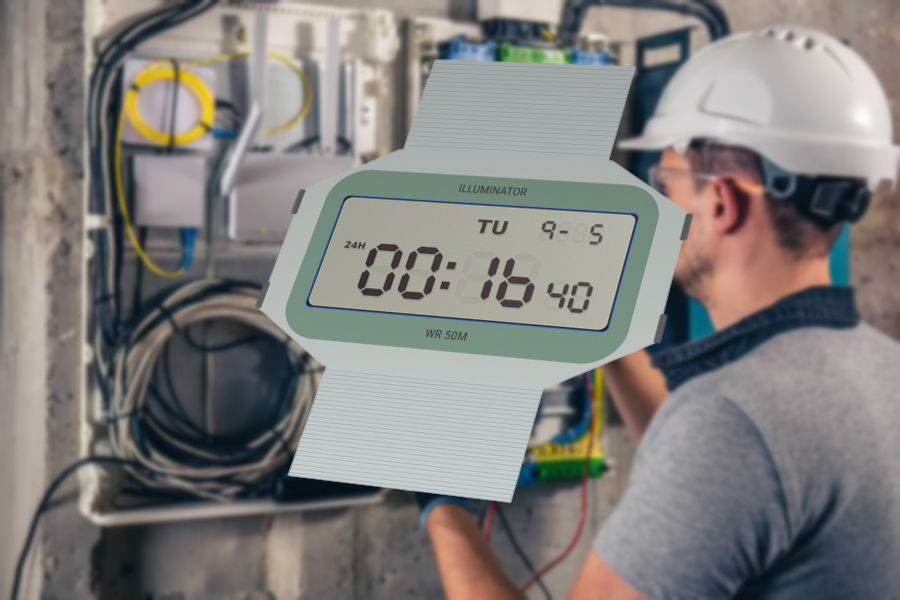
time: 0:16:40
